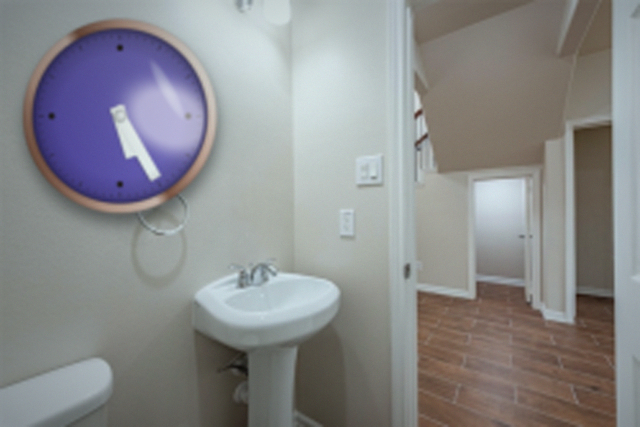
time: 5:25
